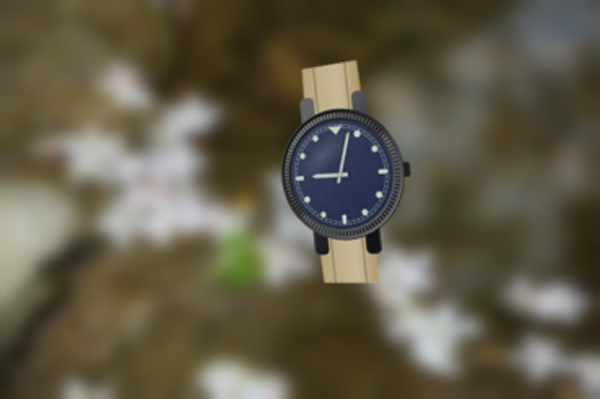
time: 9:03
